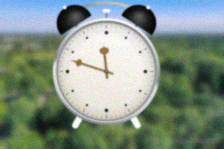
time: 11:48
